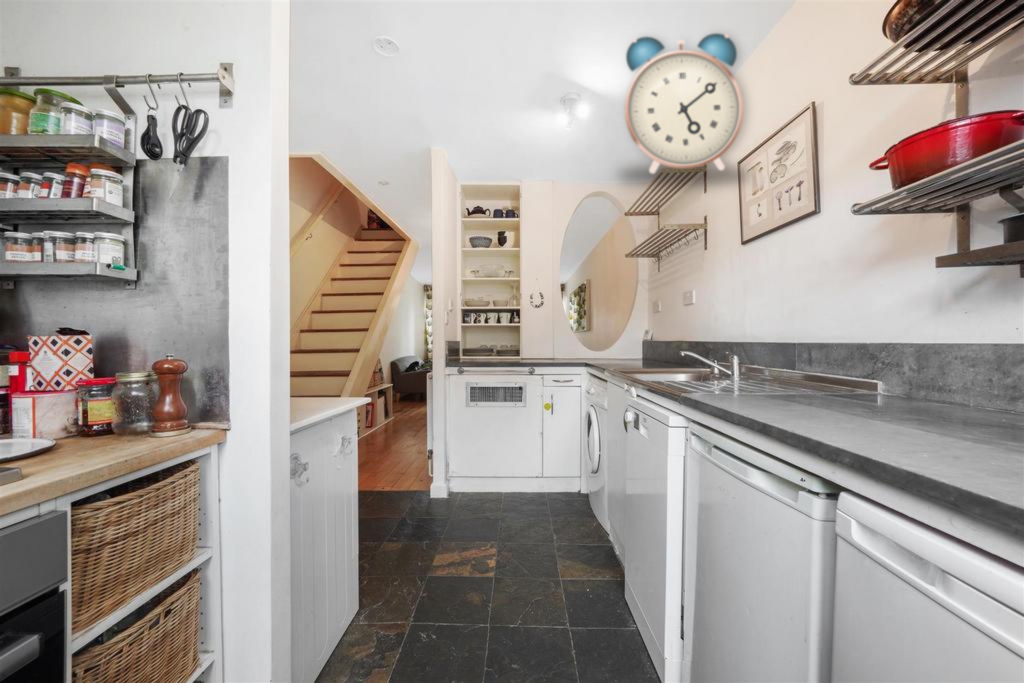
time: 5:09
